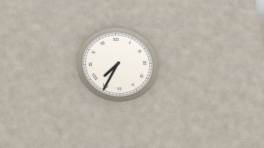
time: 7:35
